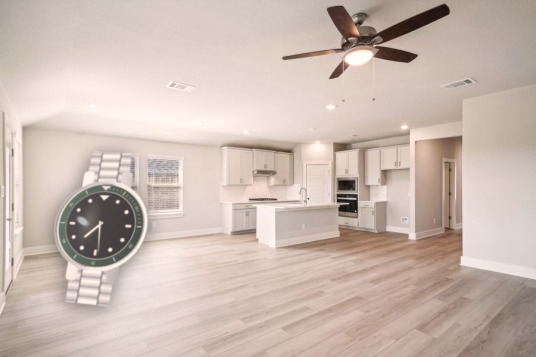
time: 7:29
